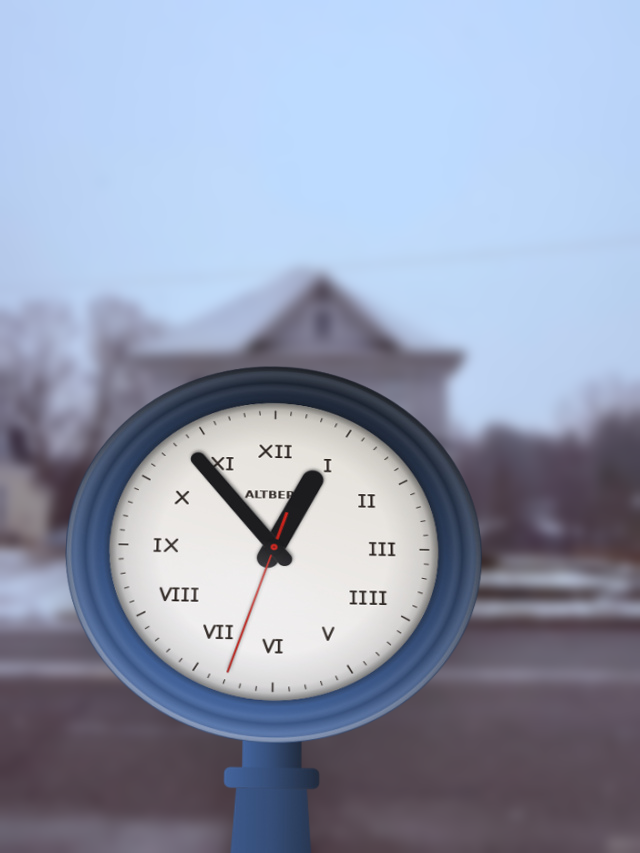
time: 12:53:33
